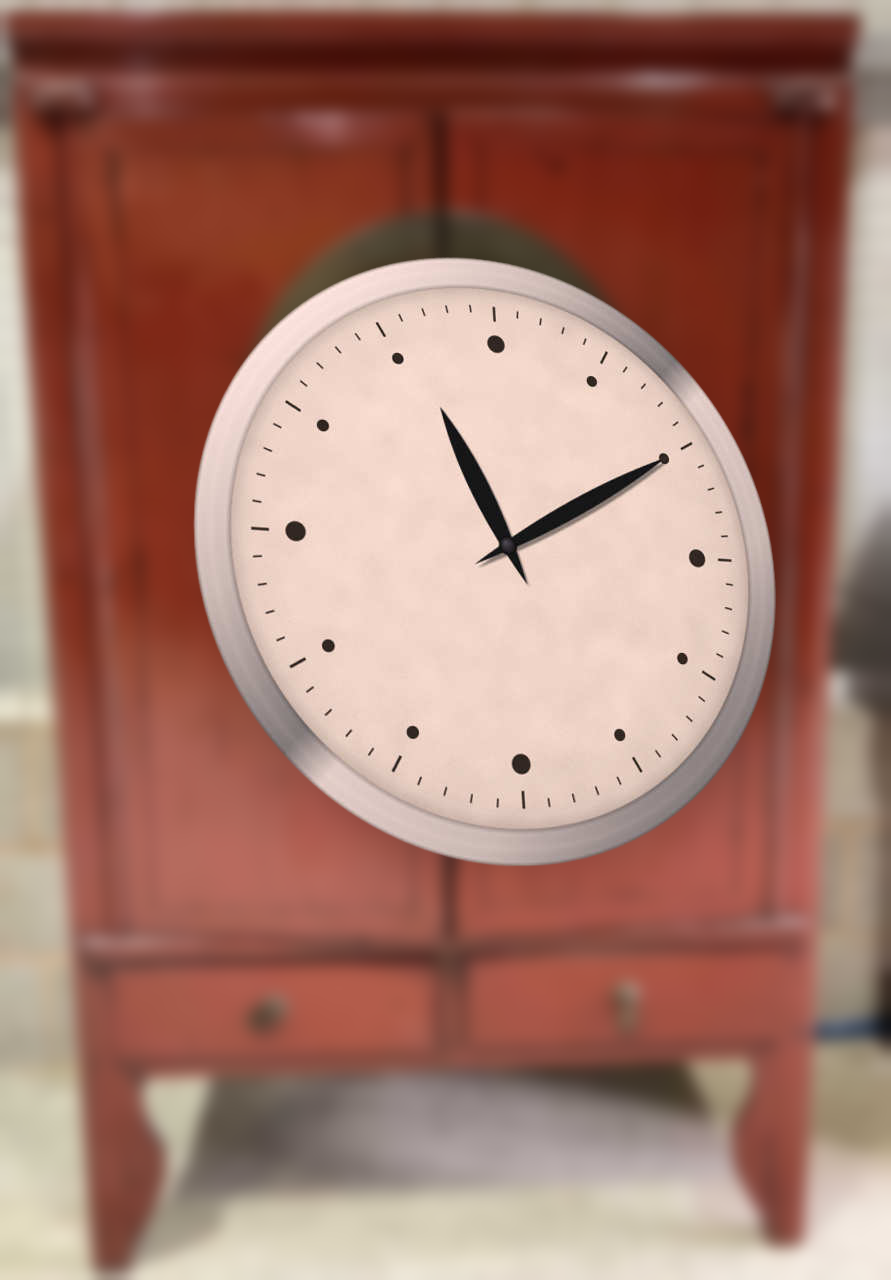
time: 11:10
